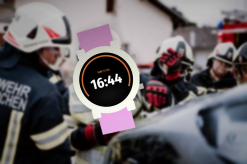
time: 16:44
